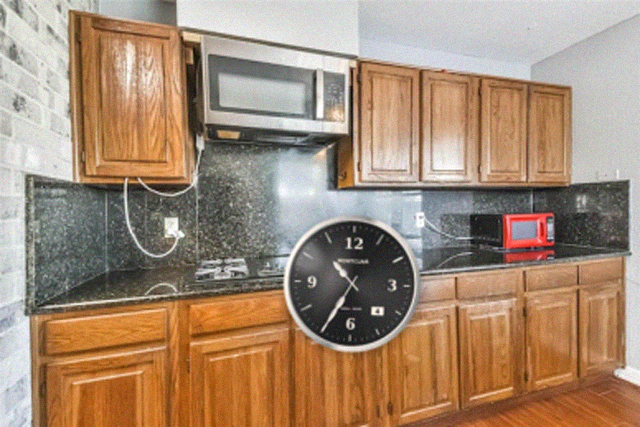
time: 10:35
